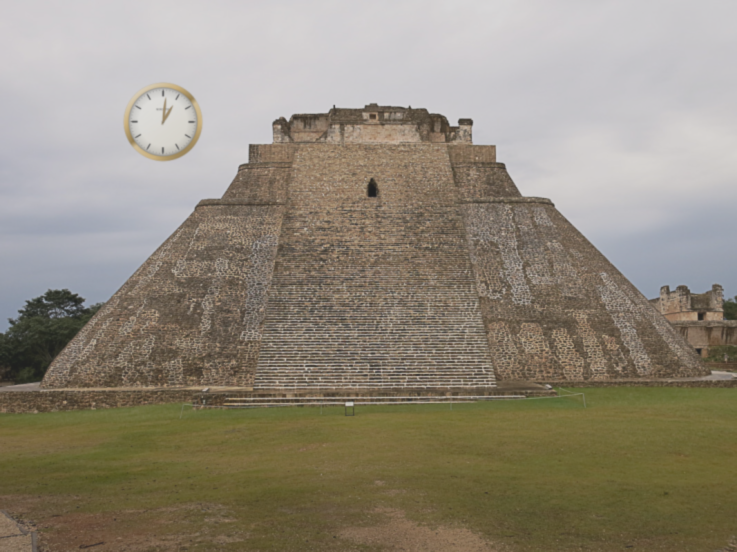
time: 1:01
